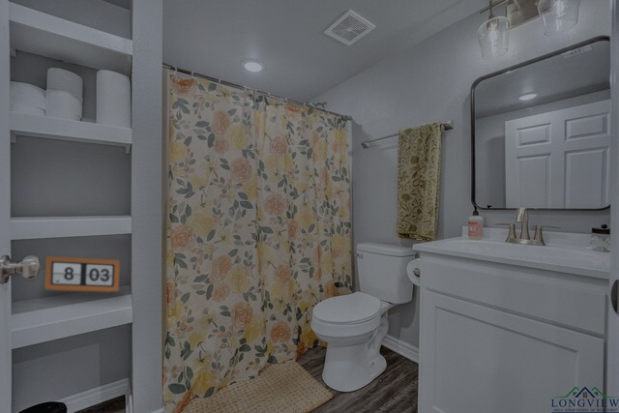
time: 8:03
